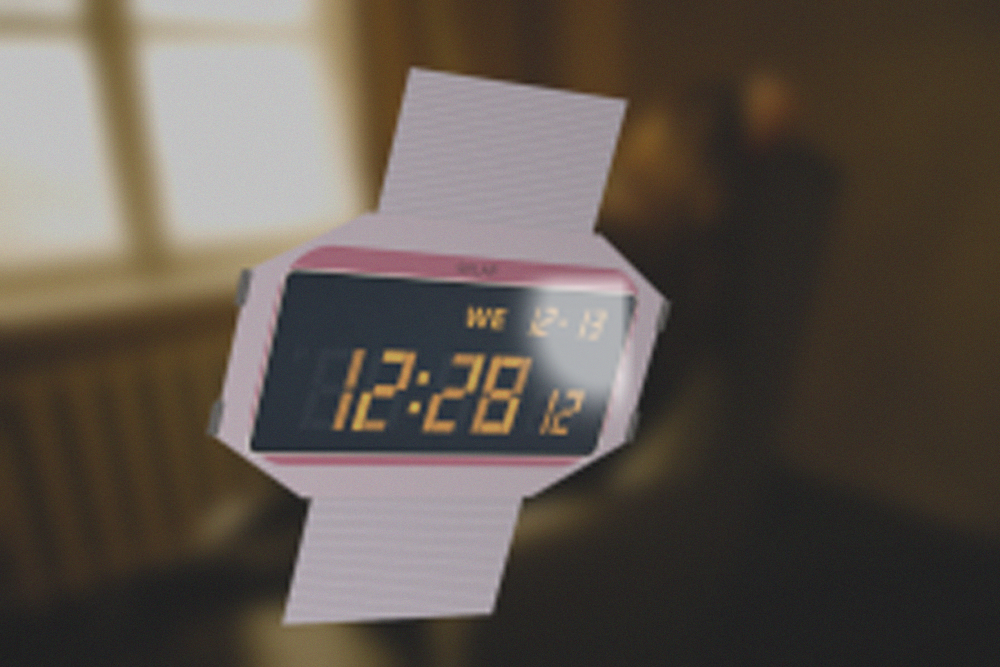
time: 12:28:12
